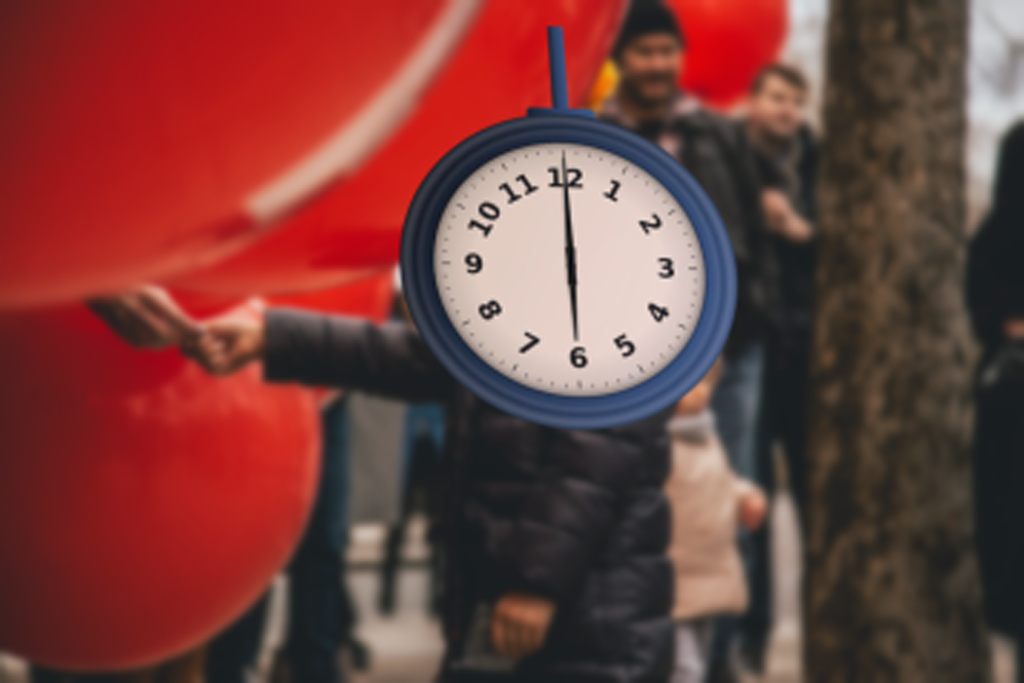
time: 6:00
